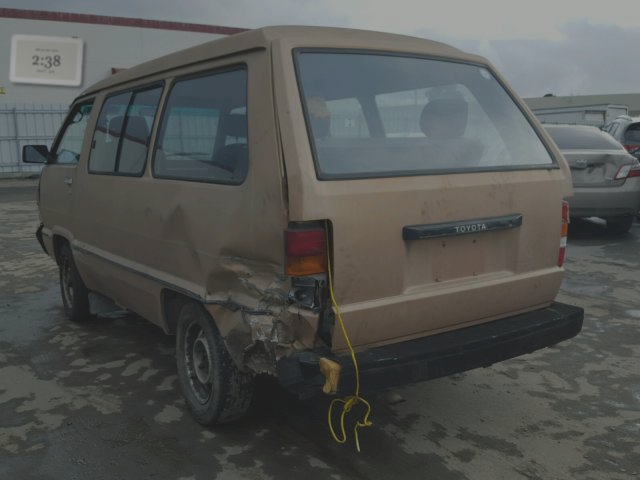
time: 2:38
